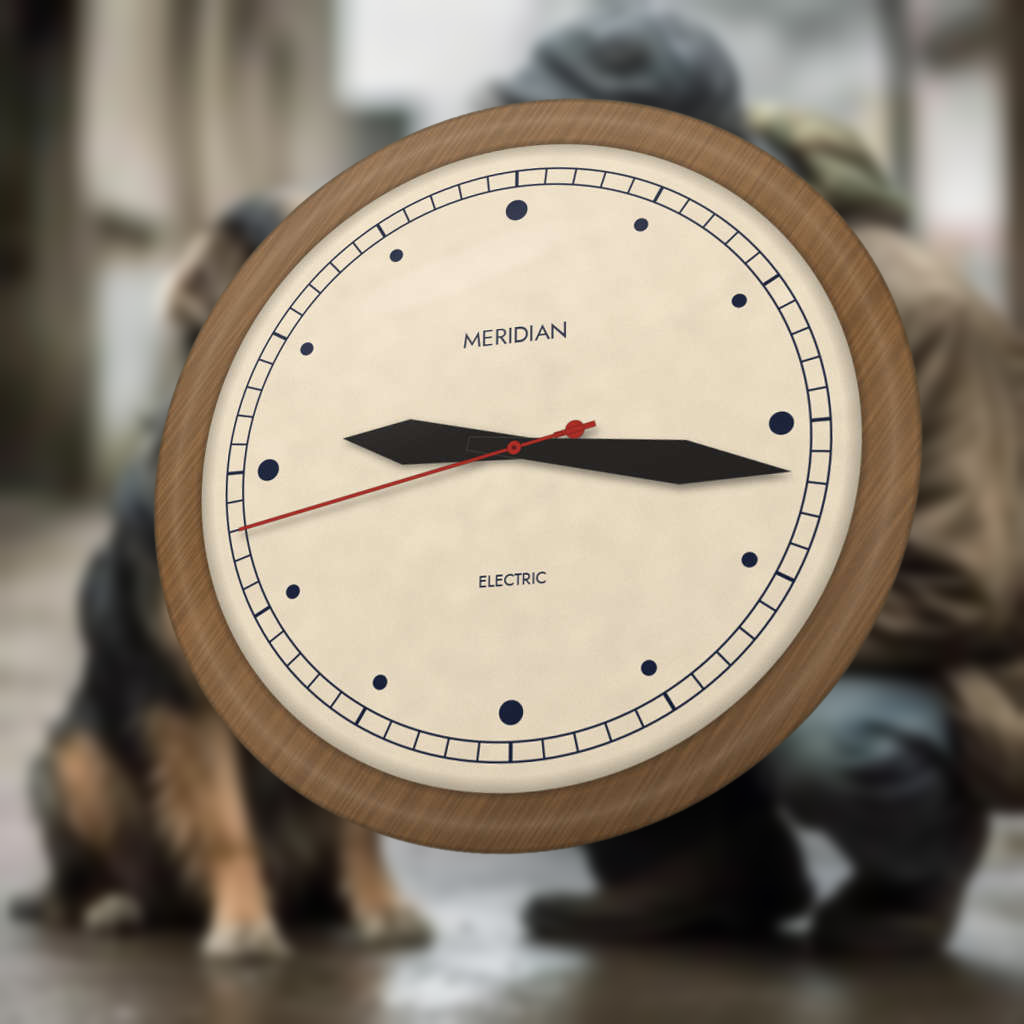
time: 9:16:43
